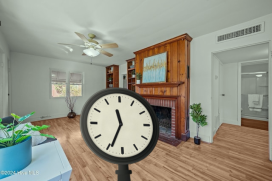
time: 11:34
